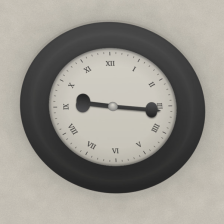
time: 9:16
